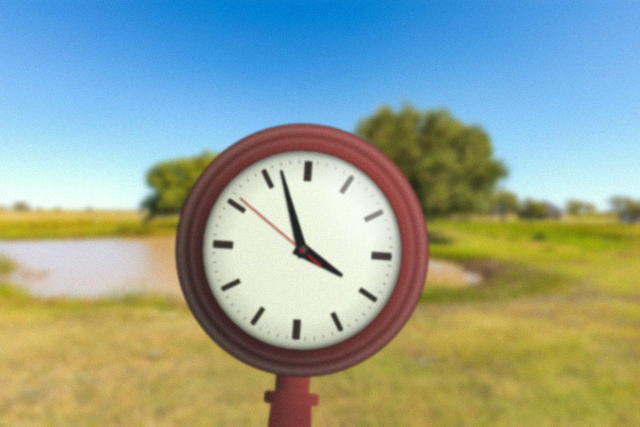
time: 3:56:51
